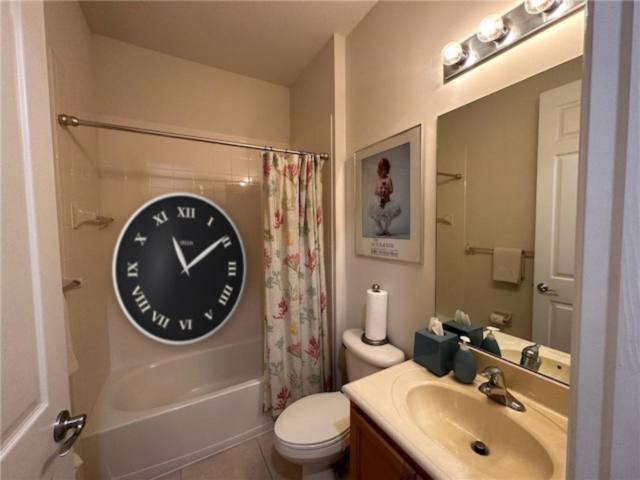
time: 11:09
